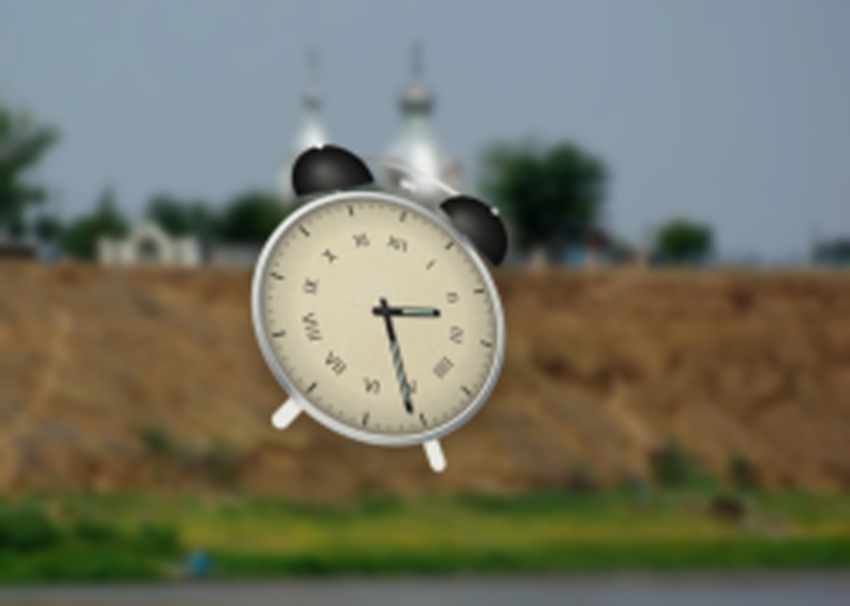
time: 2:26
